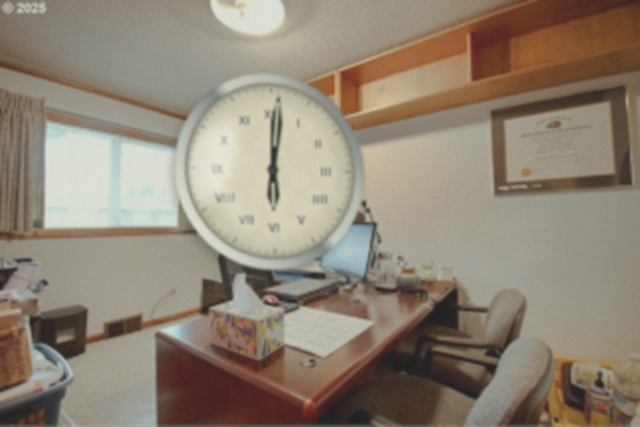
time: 6:01
